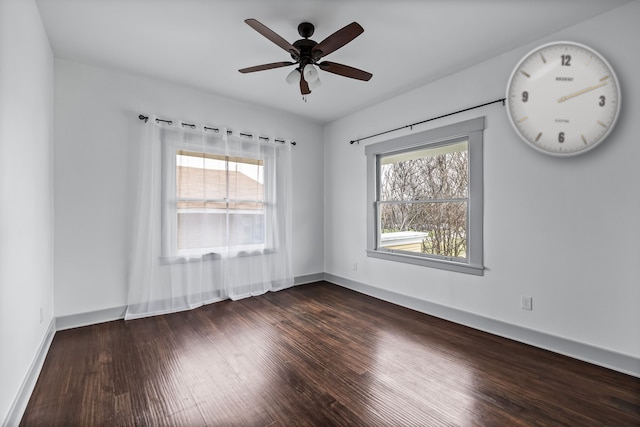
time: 2:11
